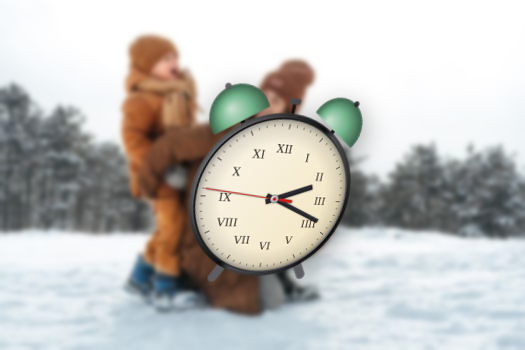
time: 2:18:46
